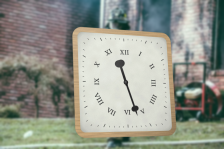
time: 11:27
